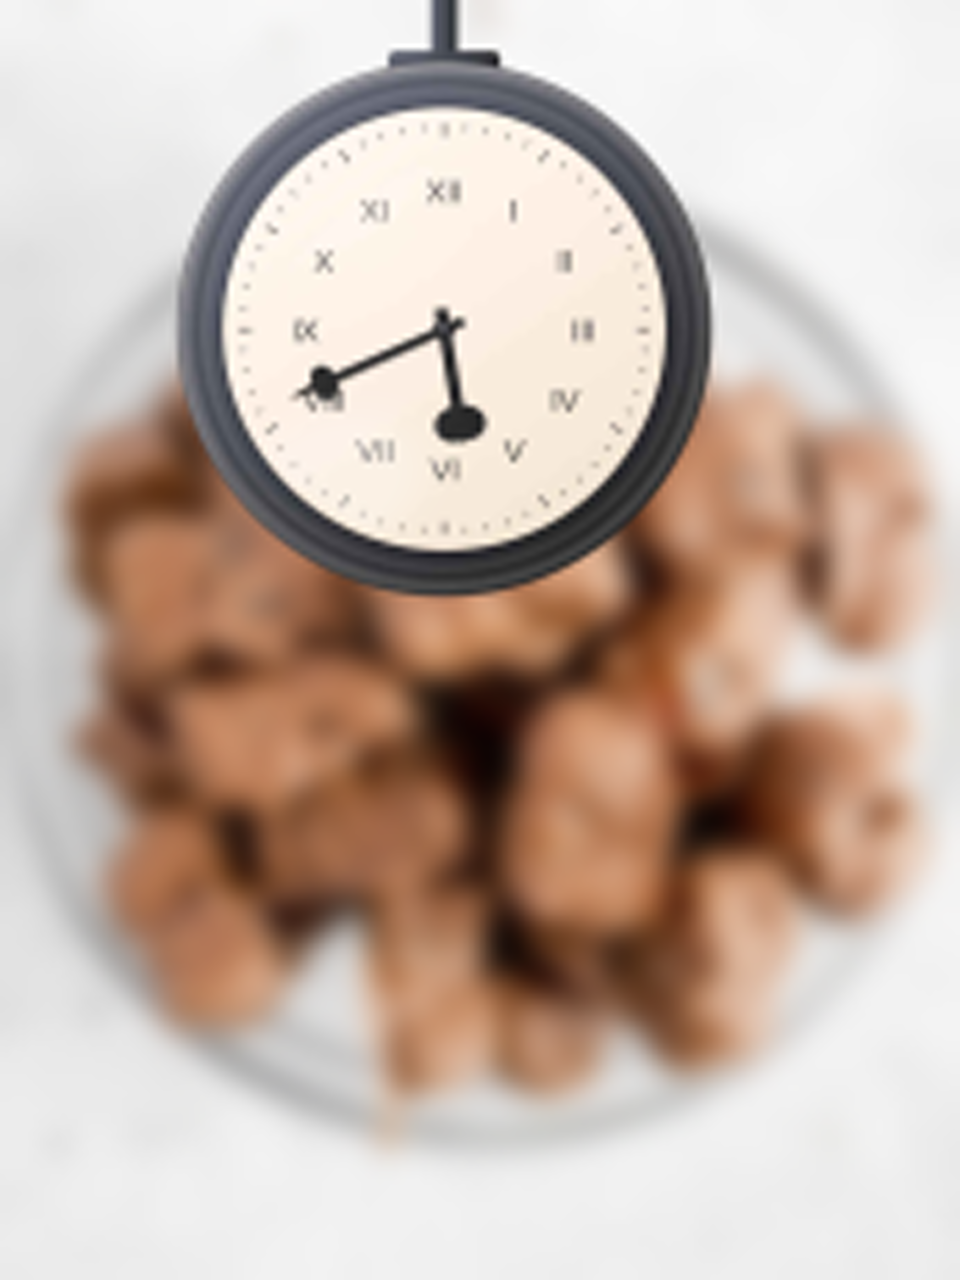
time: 5:41
